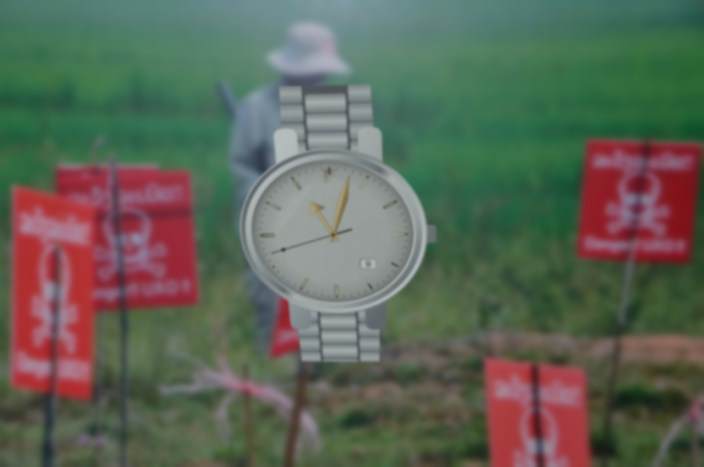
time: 11:02:42
